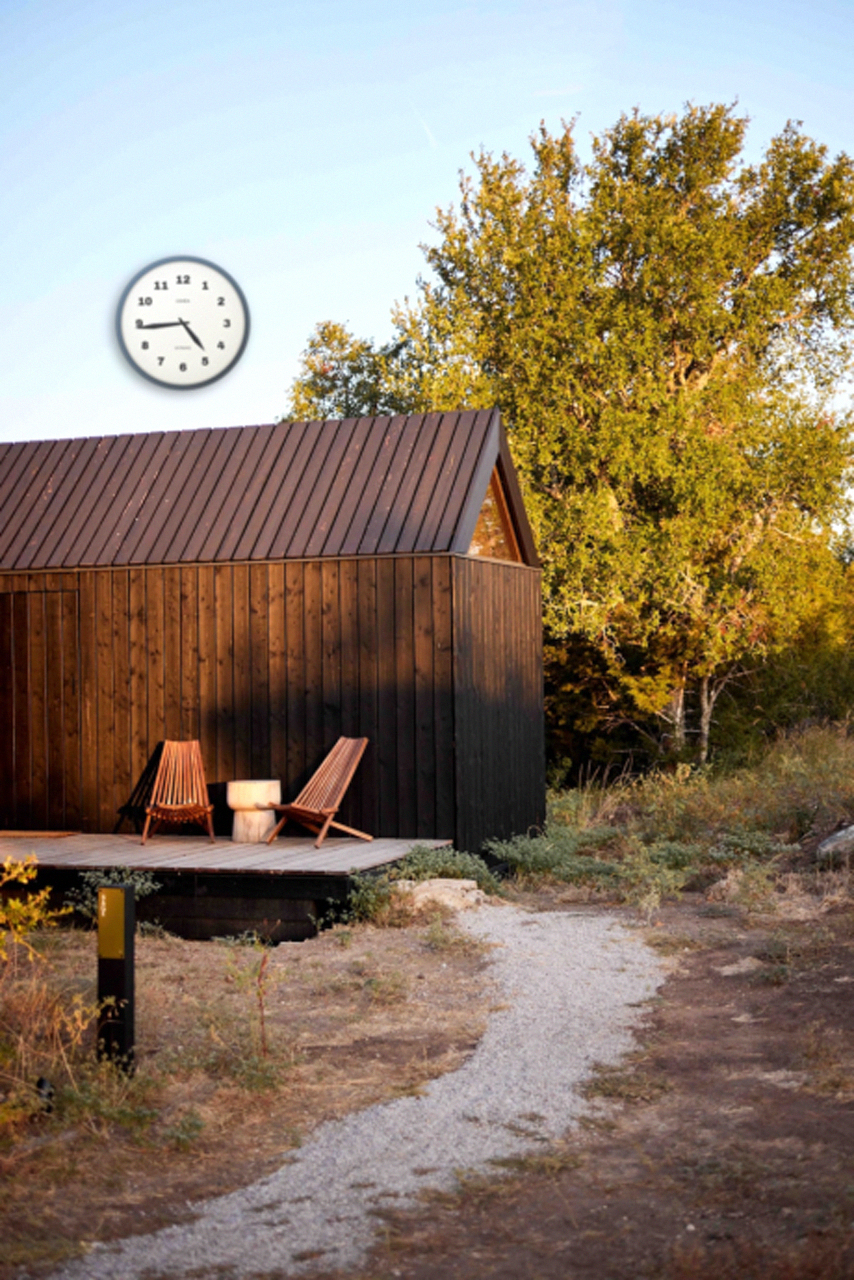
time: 4:44
